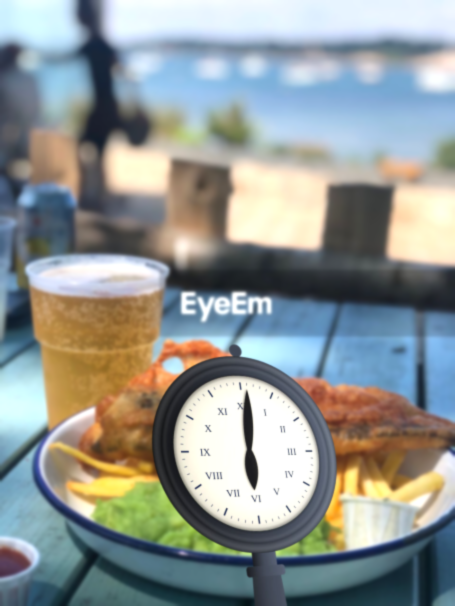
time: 6:01
